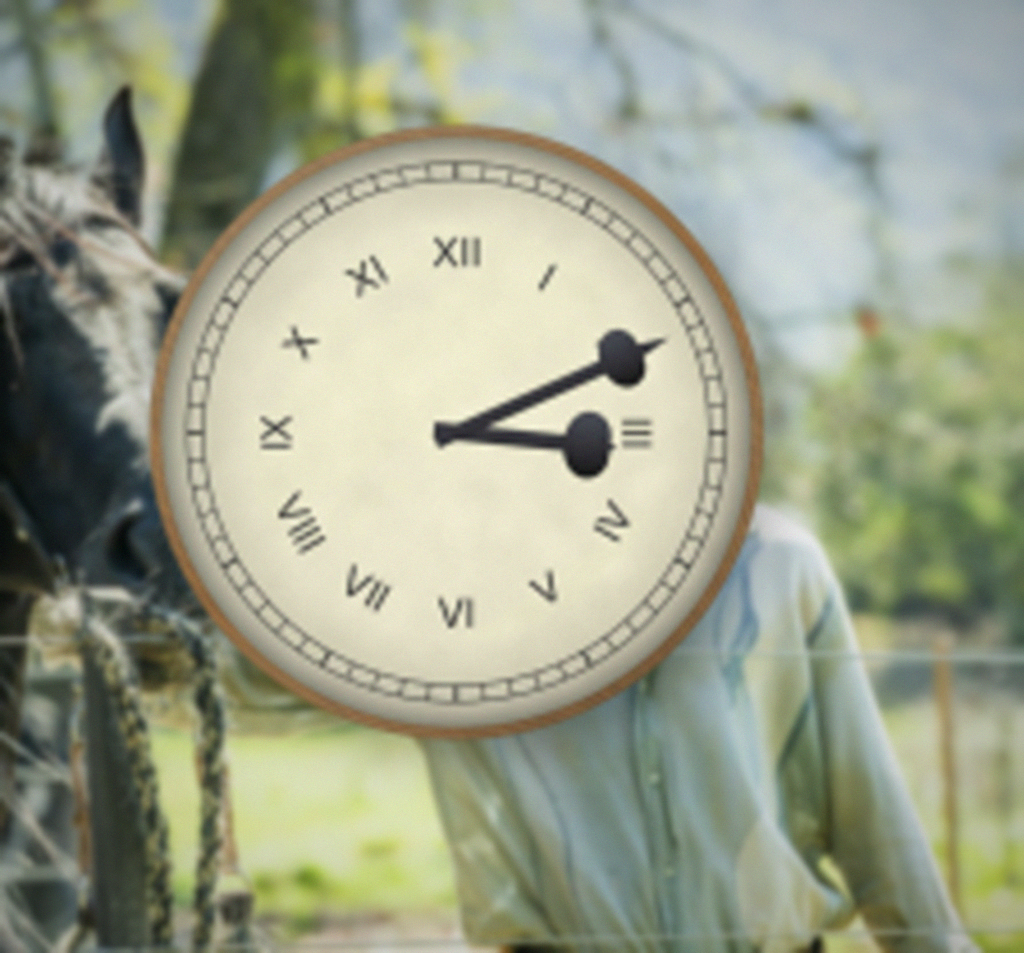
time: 3:11
